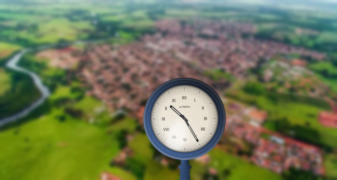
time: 10:25
